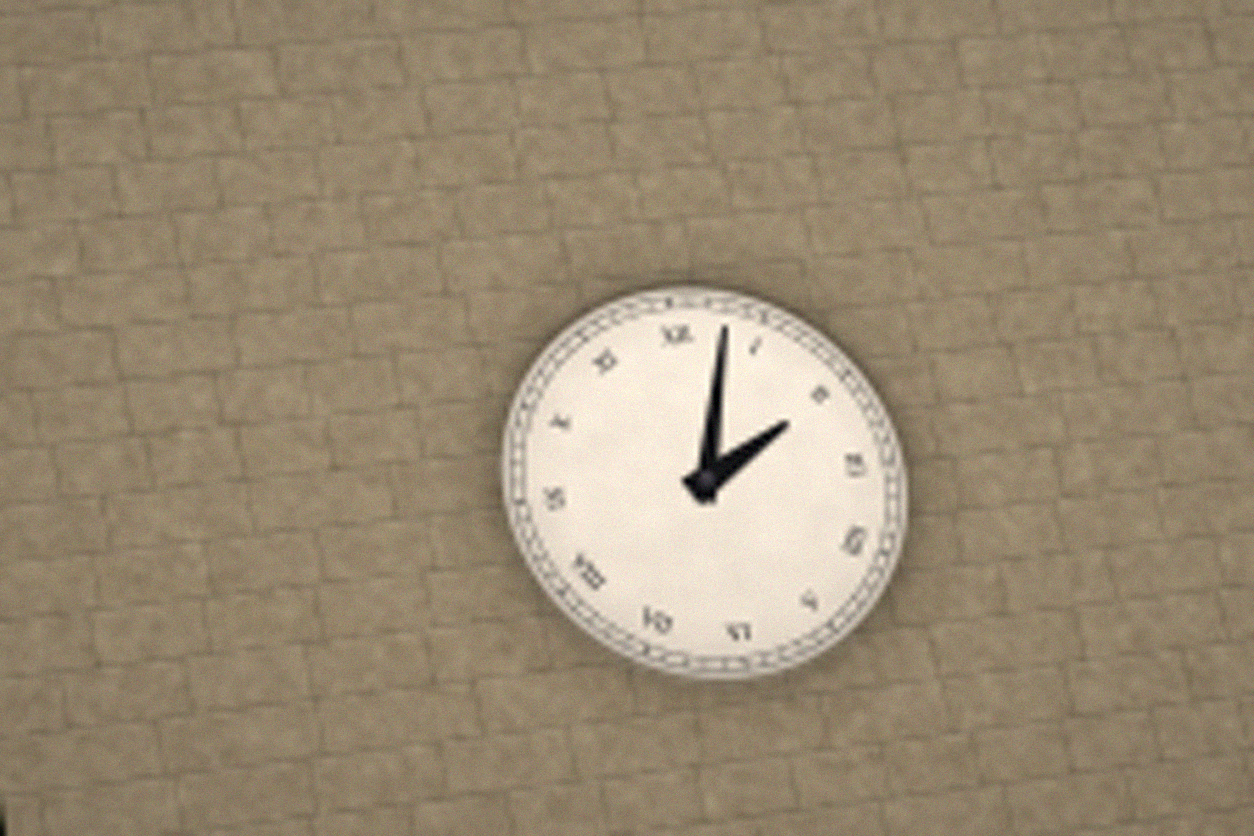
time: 2:03
